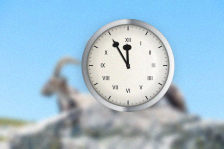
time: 11:55
